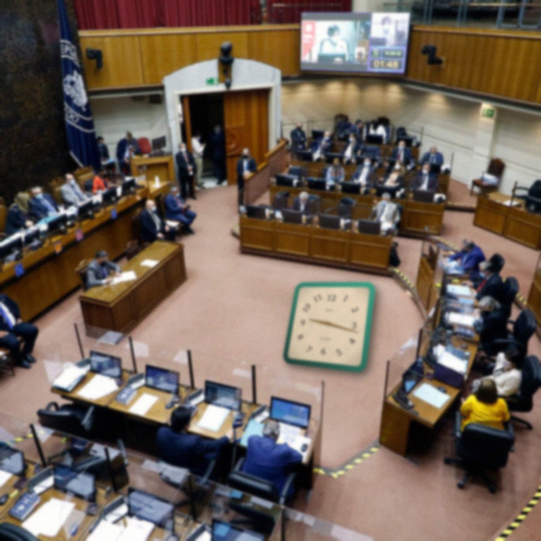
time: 9:17
